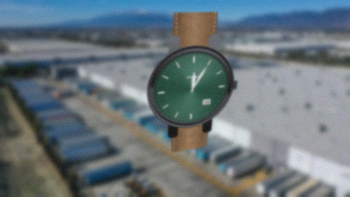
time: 12:05
